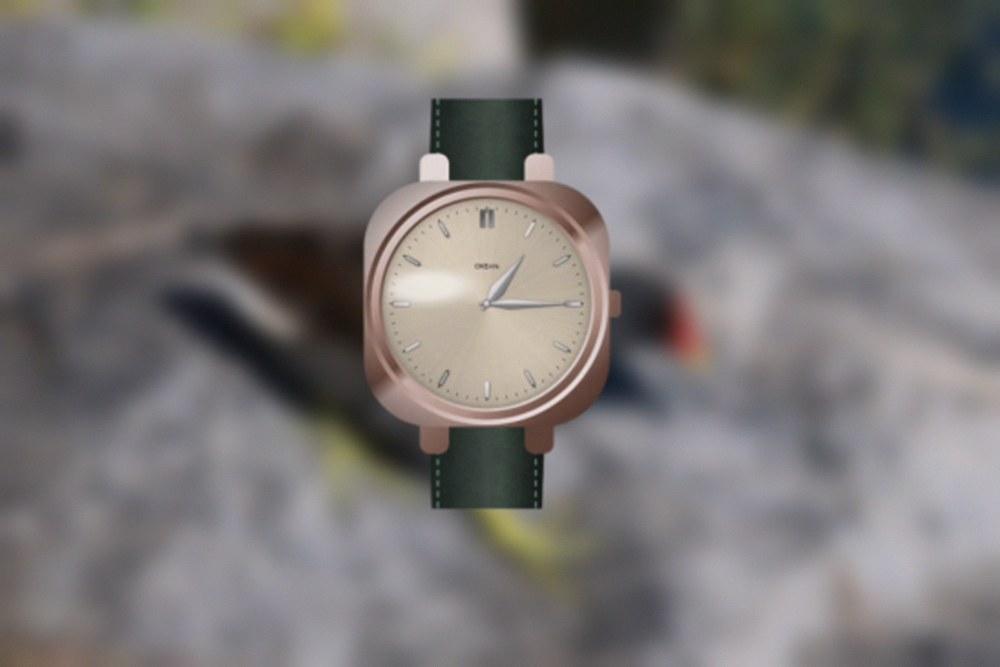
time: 1:15
